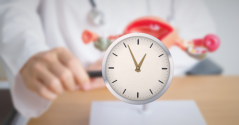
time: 12:56
